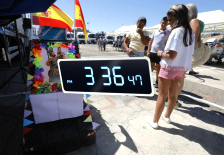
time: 3:36:47
